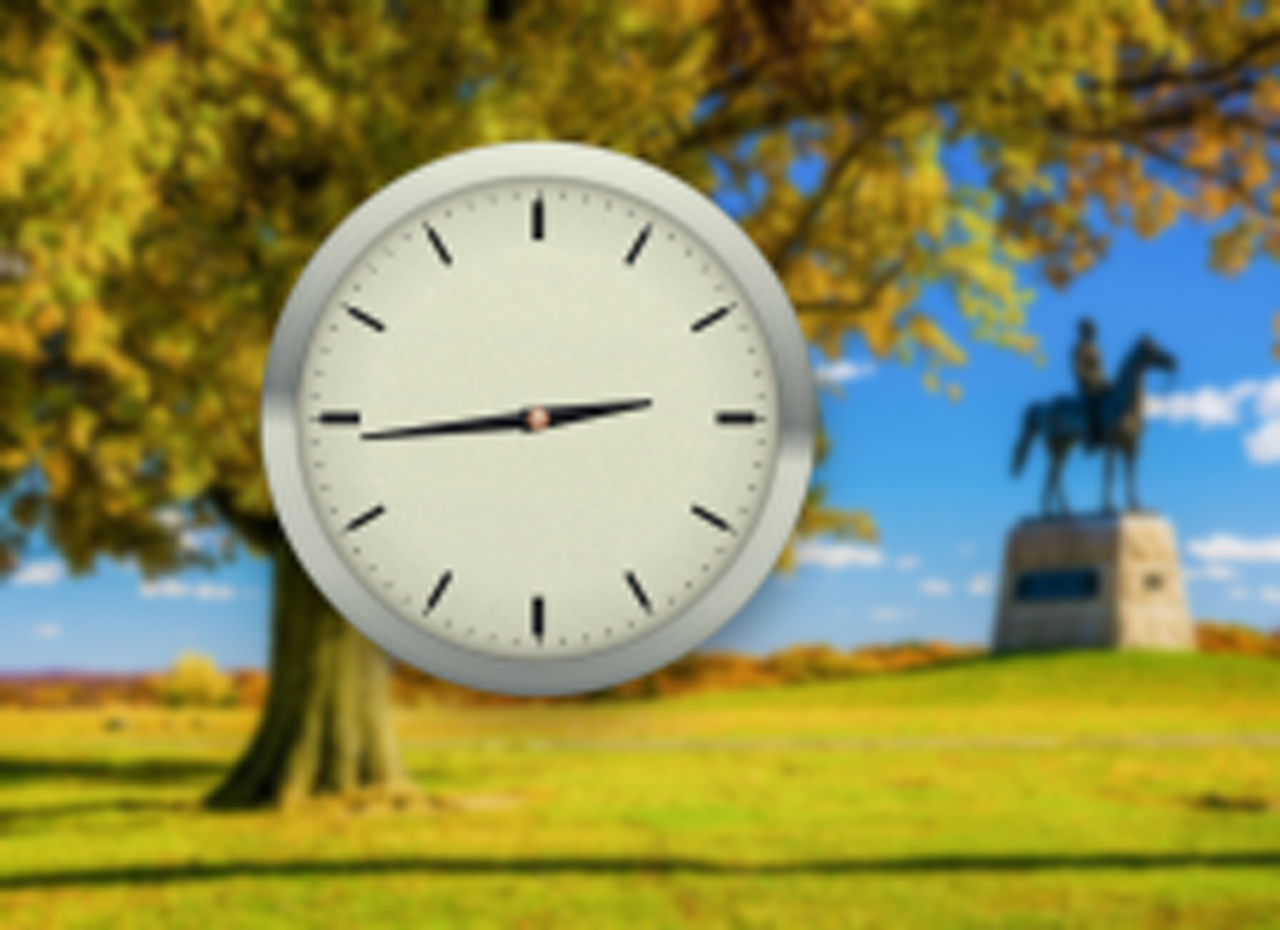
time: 2:44
